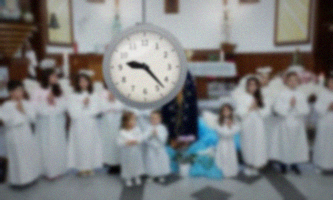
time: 9:23
